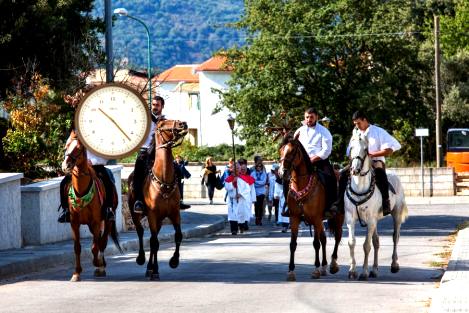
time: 10:23
